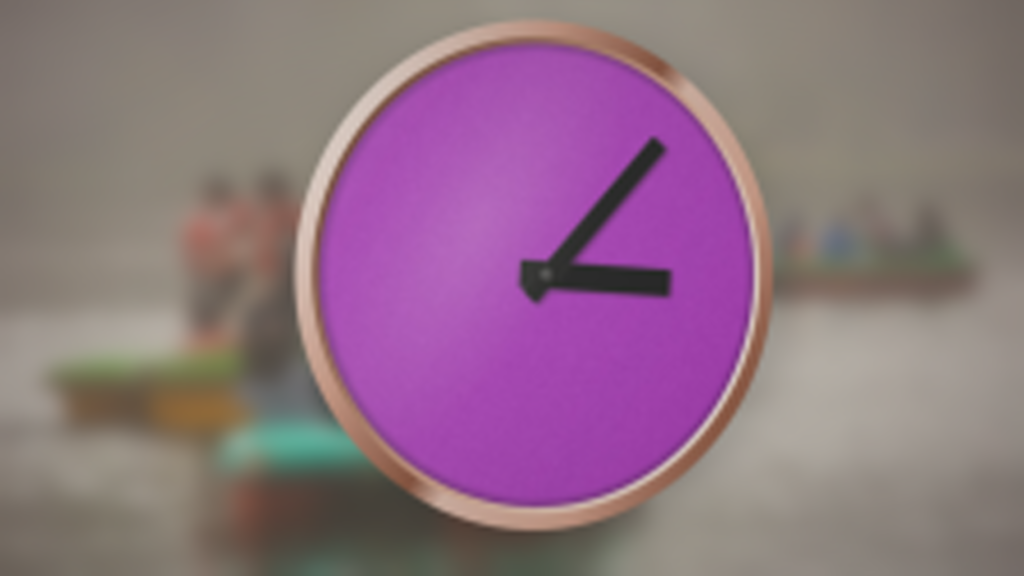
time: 3:07
